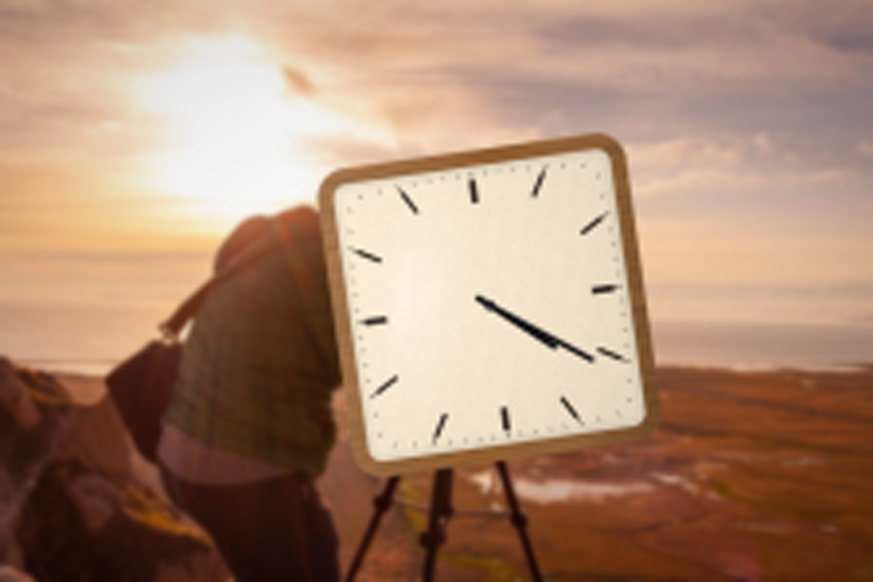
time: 4:21
